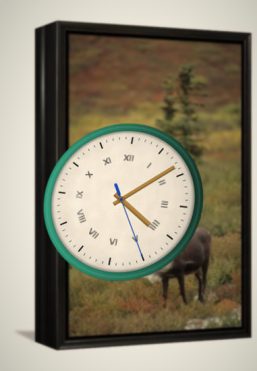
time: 4:08:25
